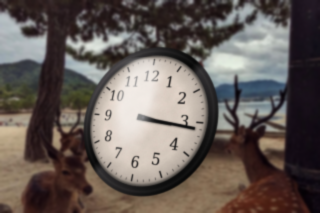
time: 3:16
